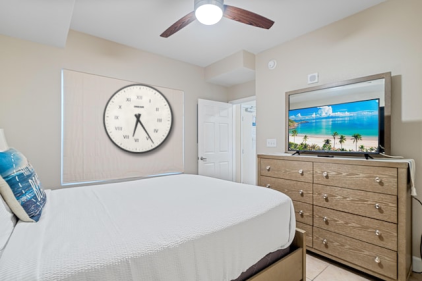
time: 6:24
